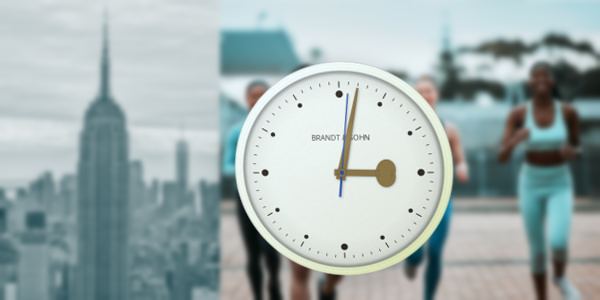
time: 3:02:01
